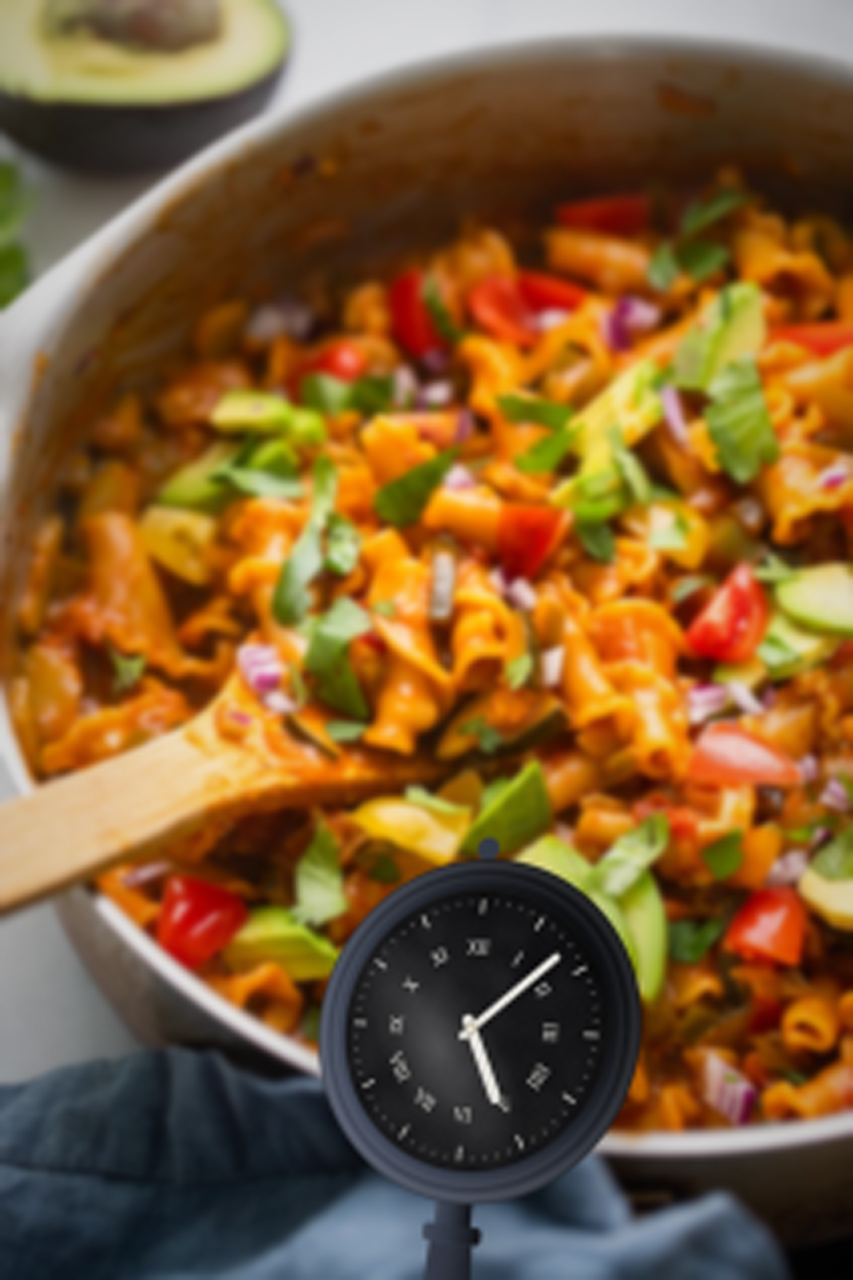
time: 5:08
